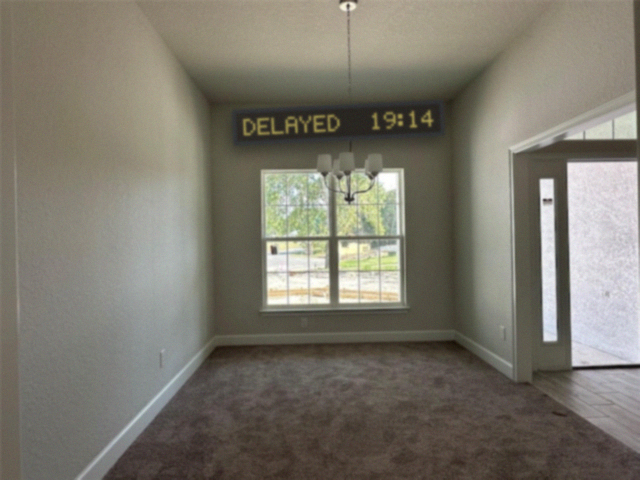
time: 19:14
